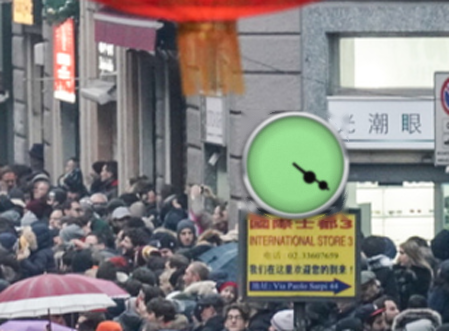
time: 4:21
